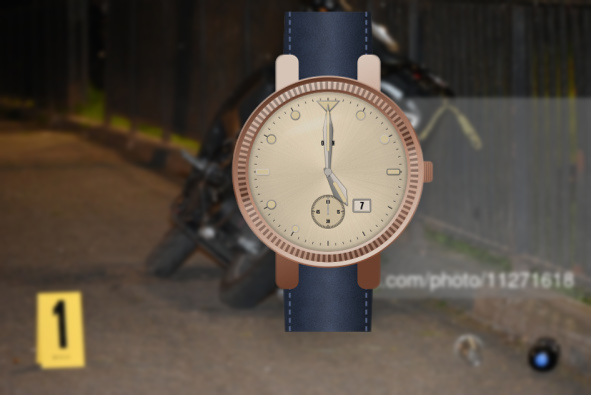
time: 5:00
